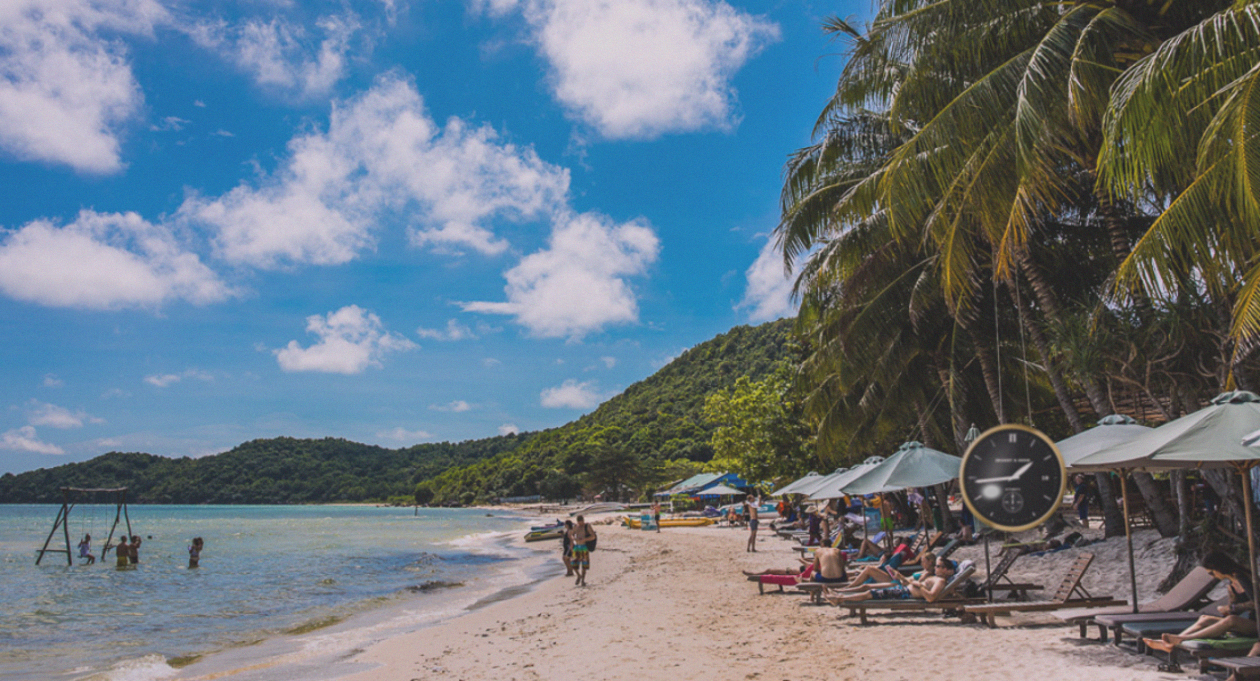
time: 1:44
